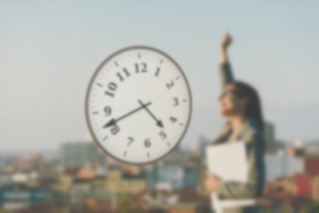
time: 4:42
